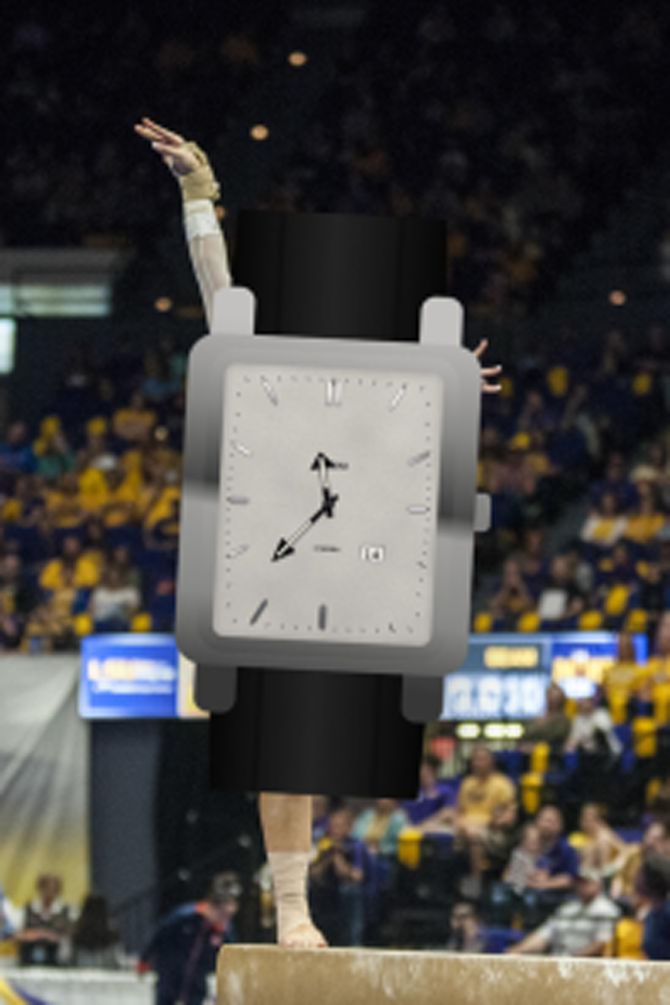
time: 11:37
